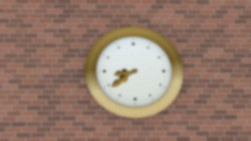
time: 8:39
